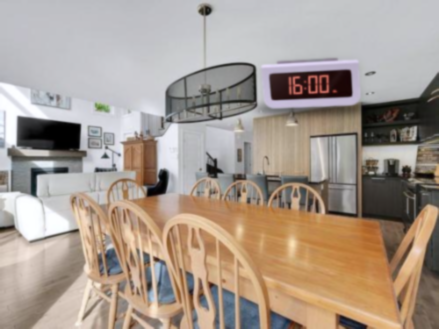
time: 16:00
